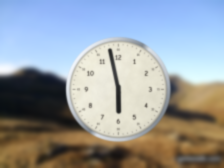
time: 5:58
